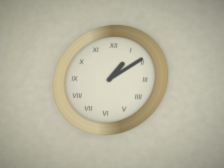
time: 1:09
